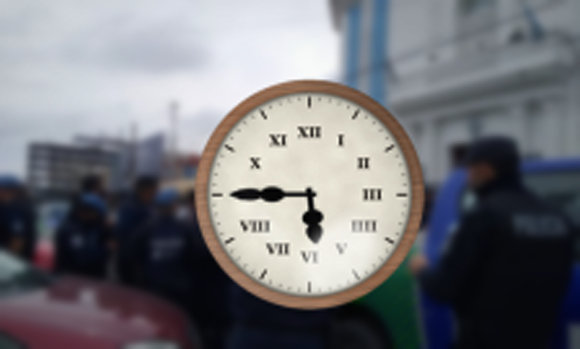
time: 5:45
